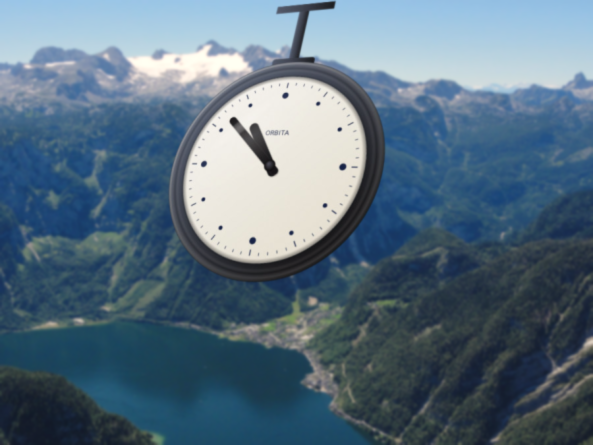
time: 10:52
